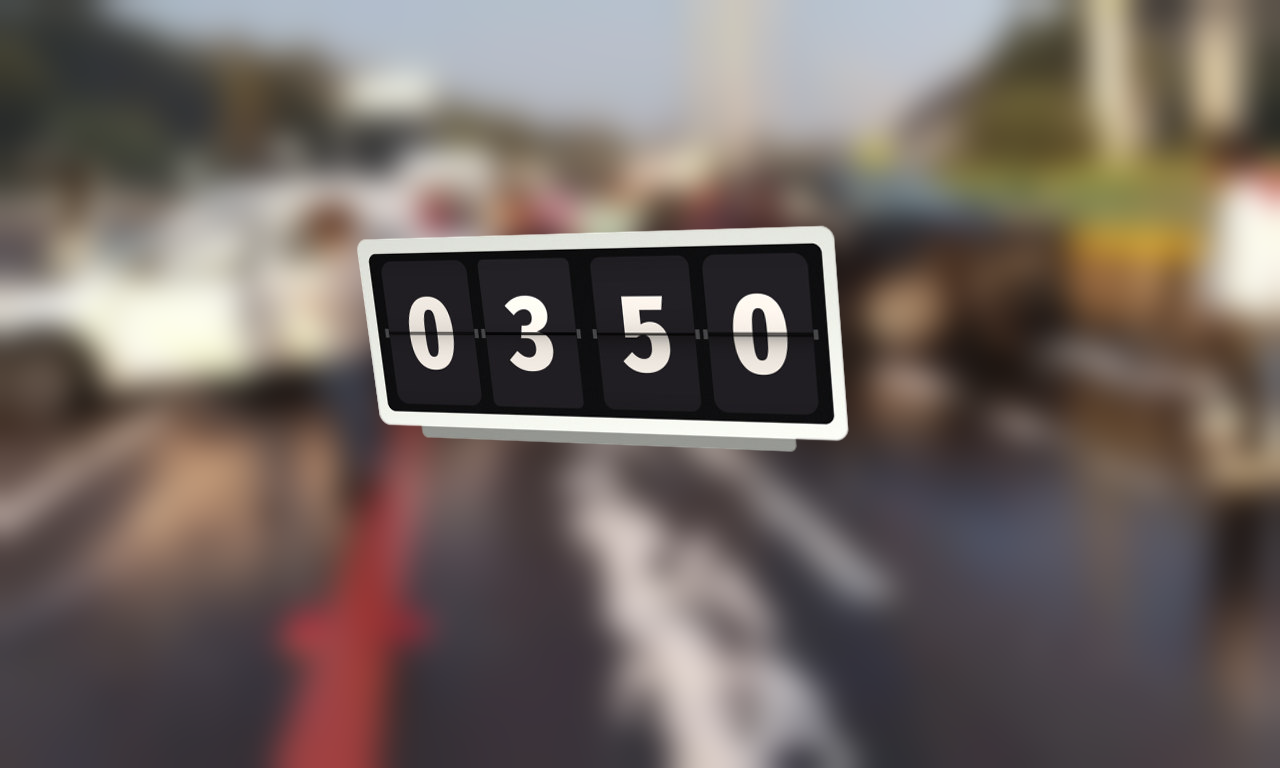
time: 3:50
